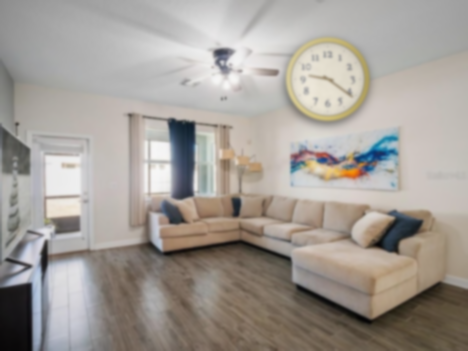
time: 9:21
